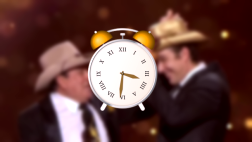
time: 3:31
